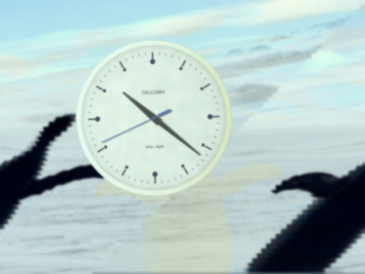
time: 10:21:41
